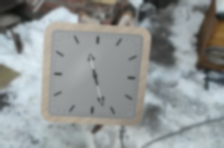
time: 11:27
